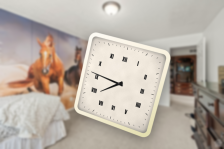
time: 7:46
